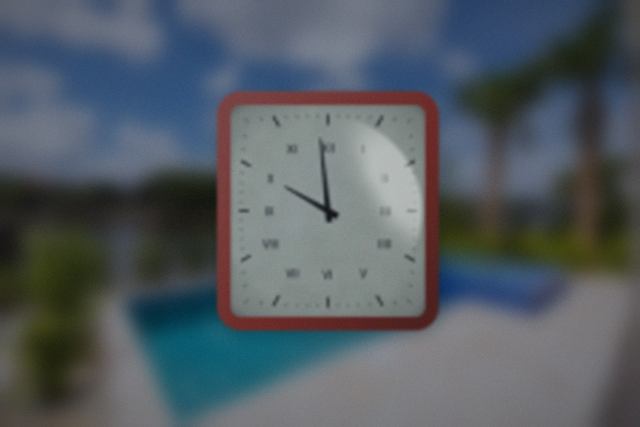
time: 9:59
